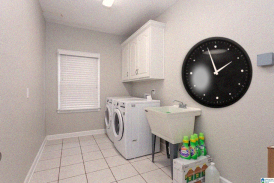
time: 1:57
